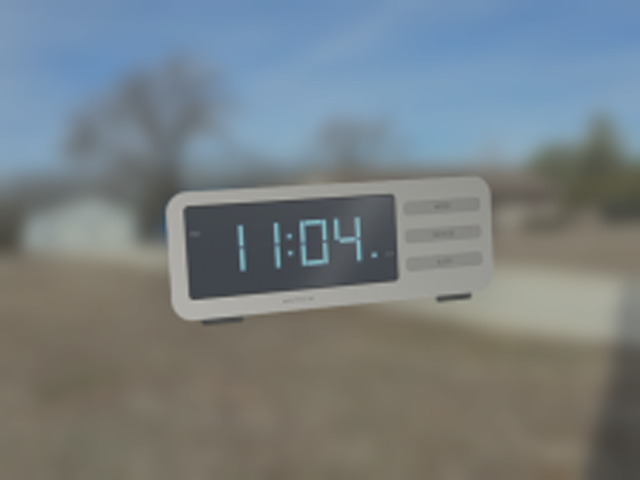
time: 11:04
